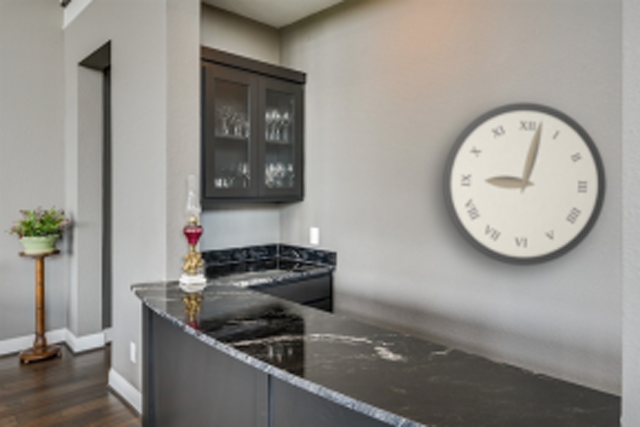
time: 9:02
